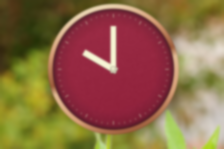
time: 10:00
